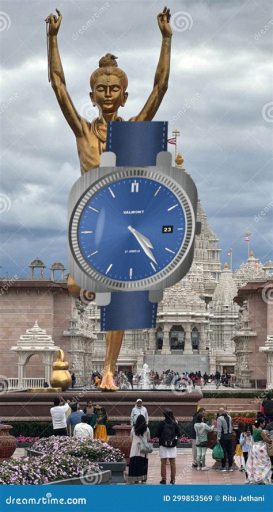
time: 4:24
